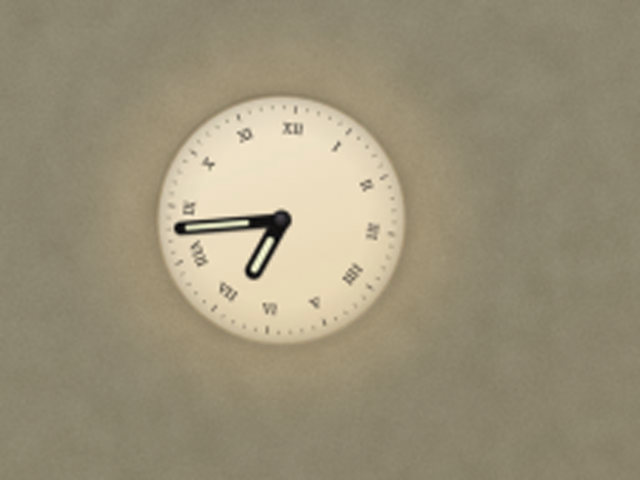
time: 6:43
